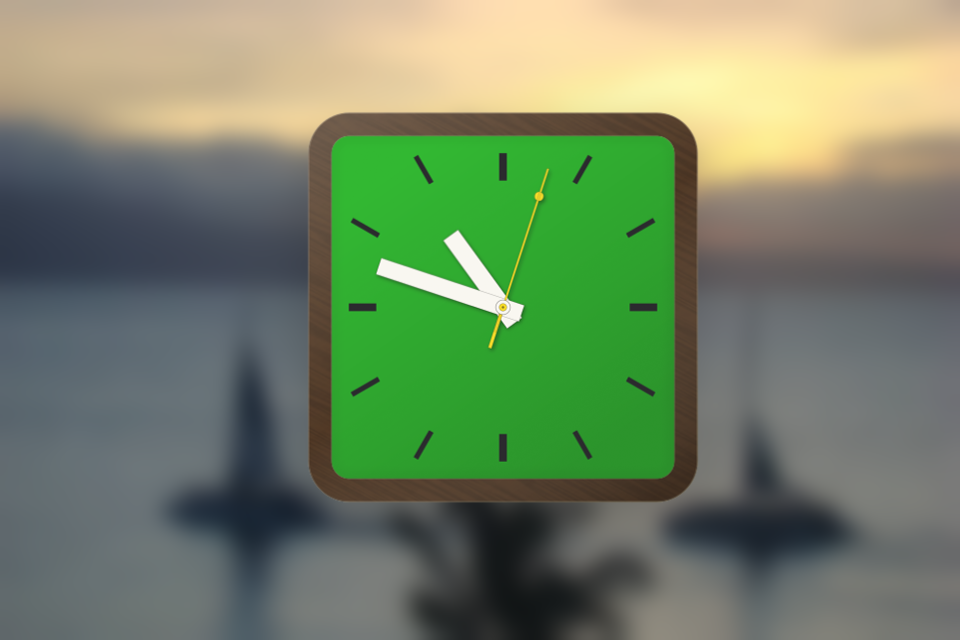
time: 10:48:03
